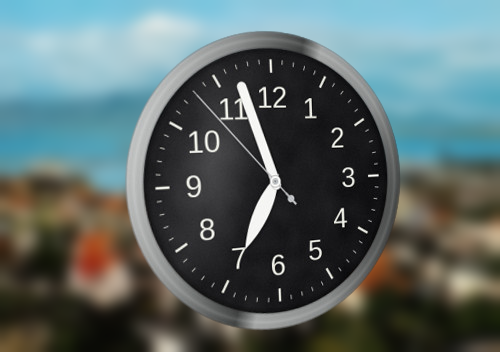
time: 6:56:53
